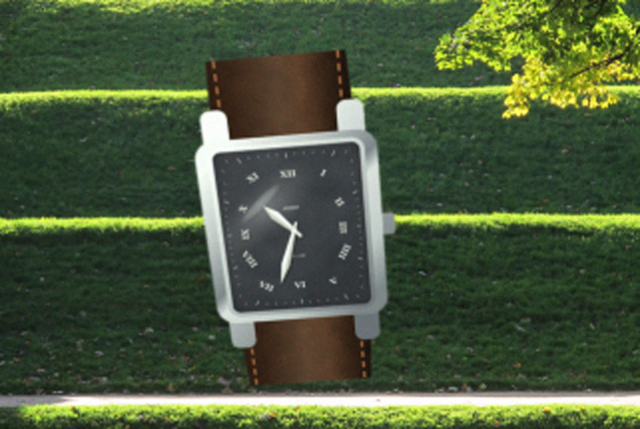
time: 10:33
